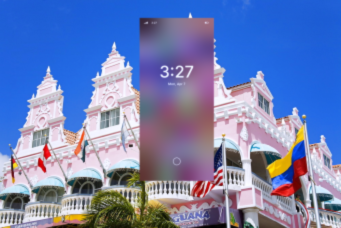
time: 3:27
